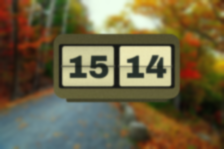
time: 15:14
